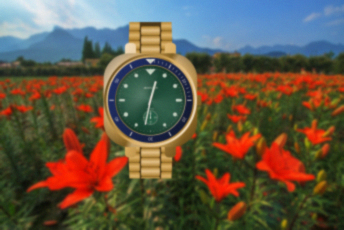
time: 12:32
